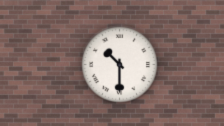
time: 10:30
